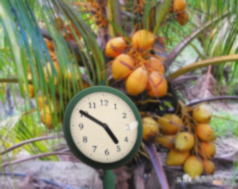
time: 4:50
